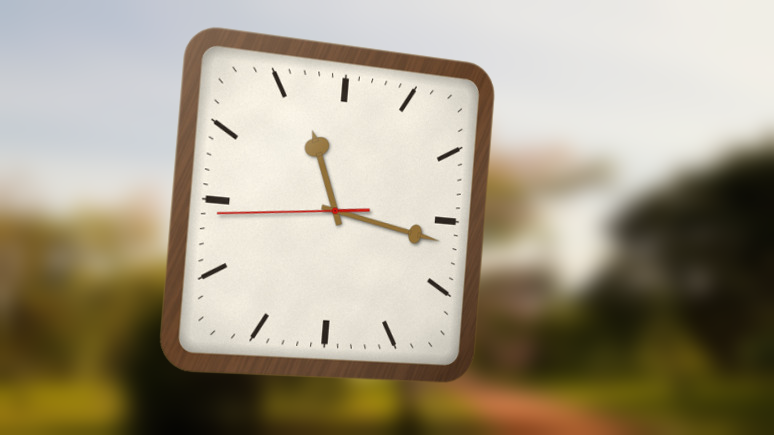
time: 11:16:44
